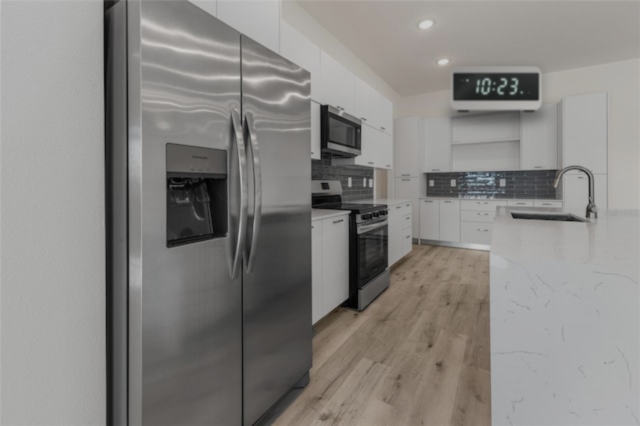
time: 10:23
